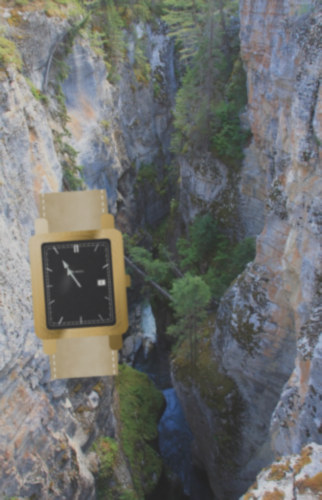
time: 10:55
